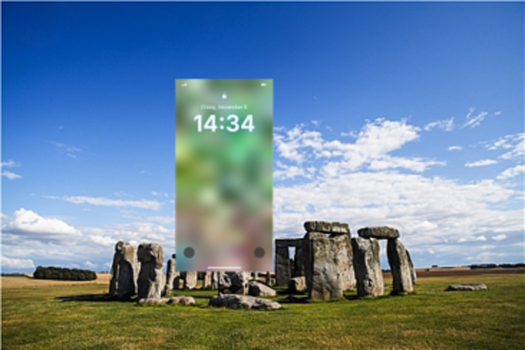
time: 14:34
